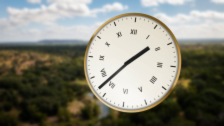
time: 1:37
